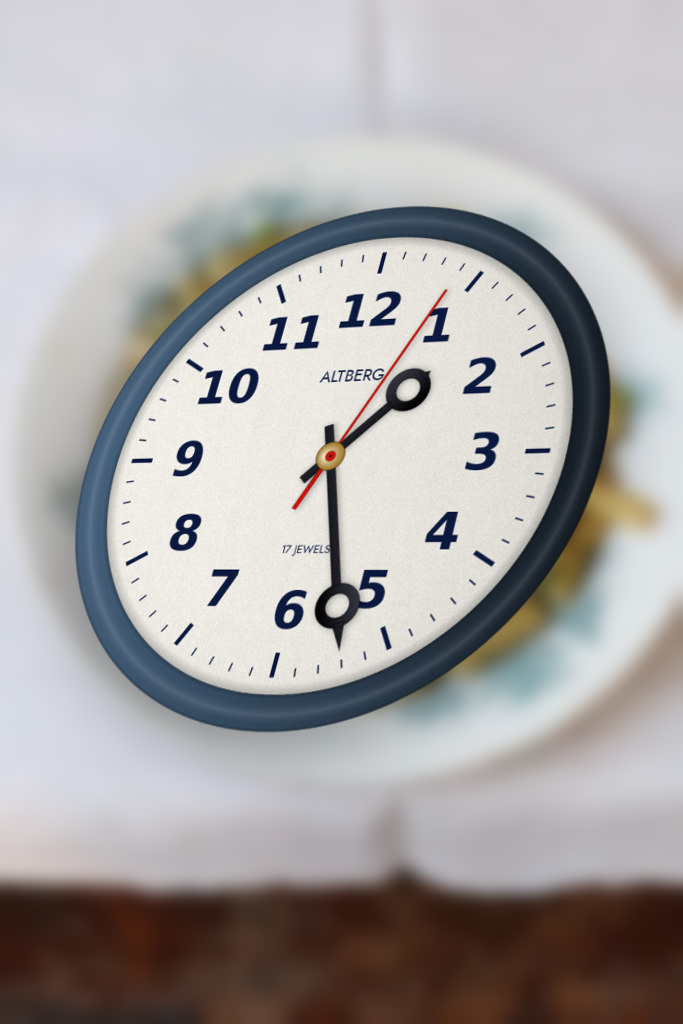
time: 1:27:04
